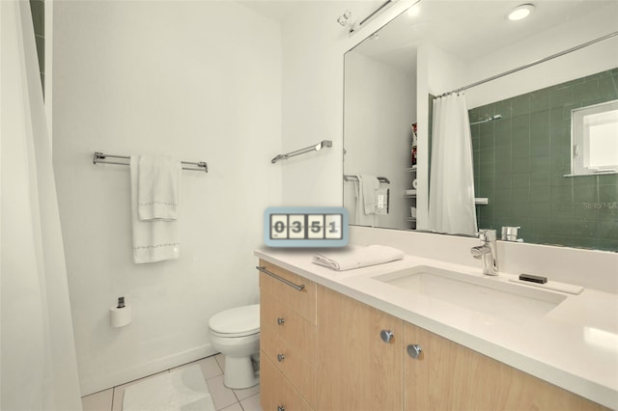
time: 3:51
